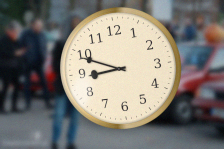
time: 8:49
